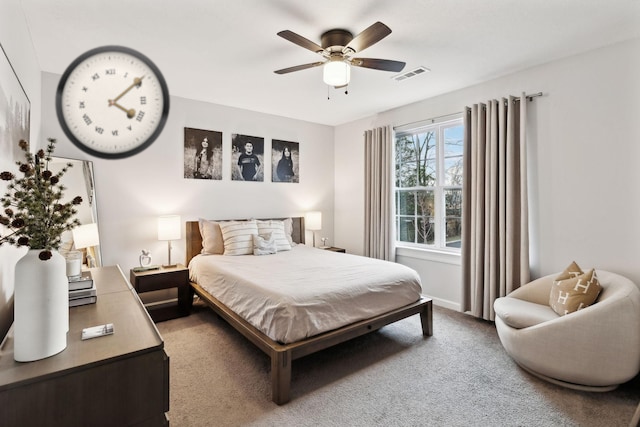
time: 4:09
